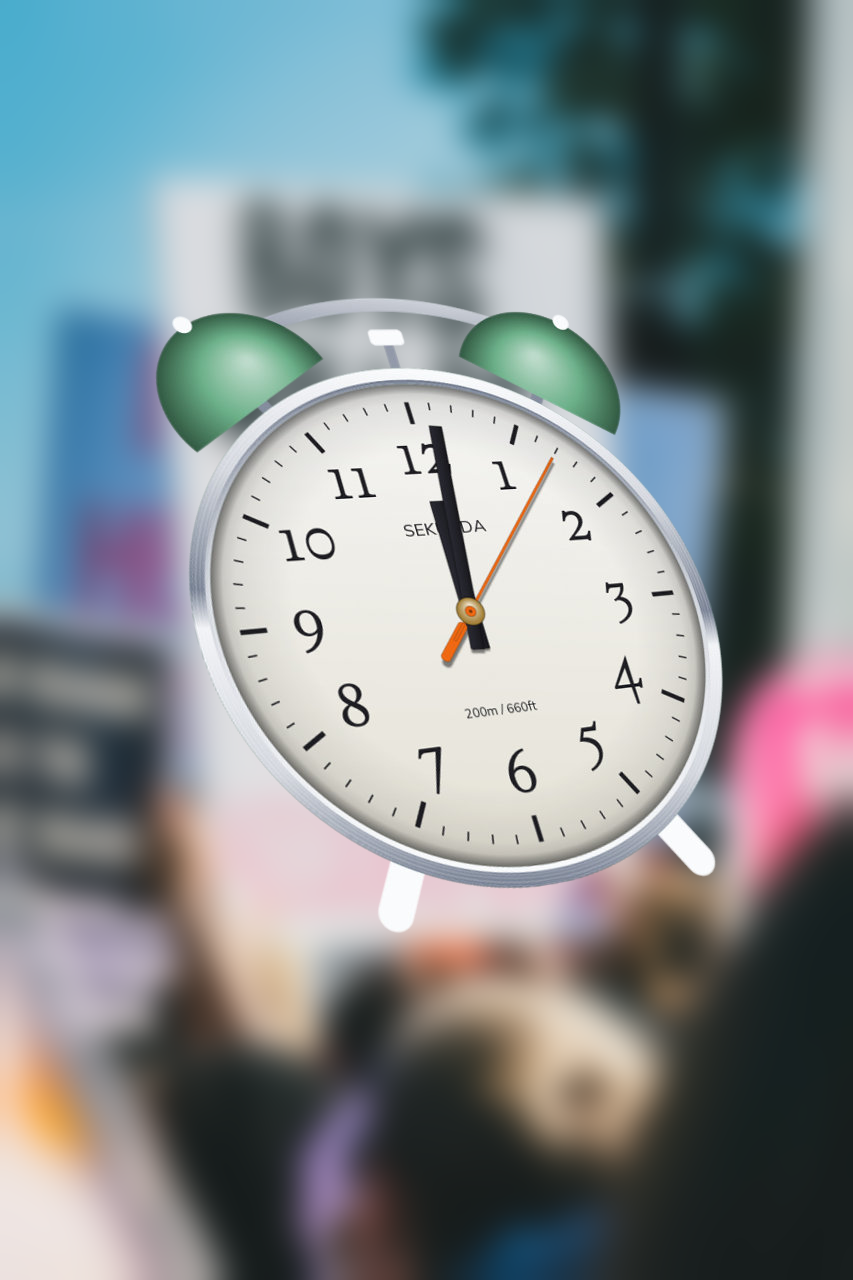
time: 12:01:07
